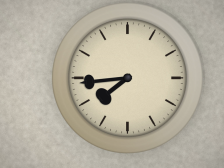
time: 7:44
